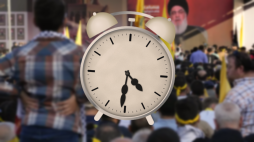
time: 4:31
